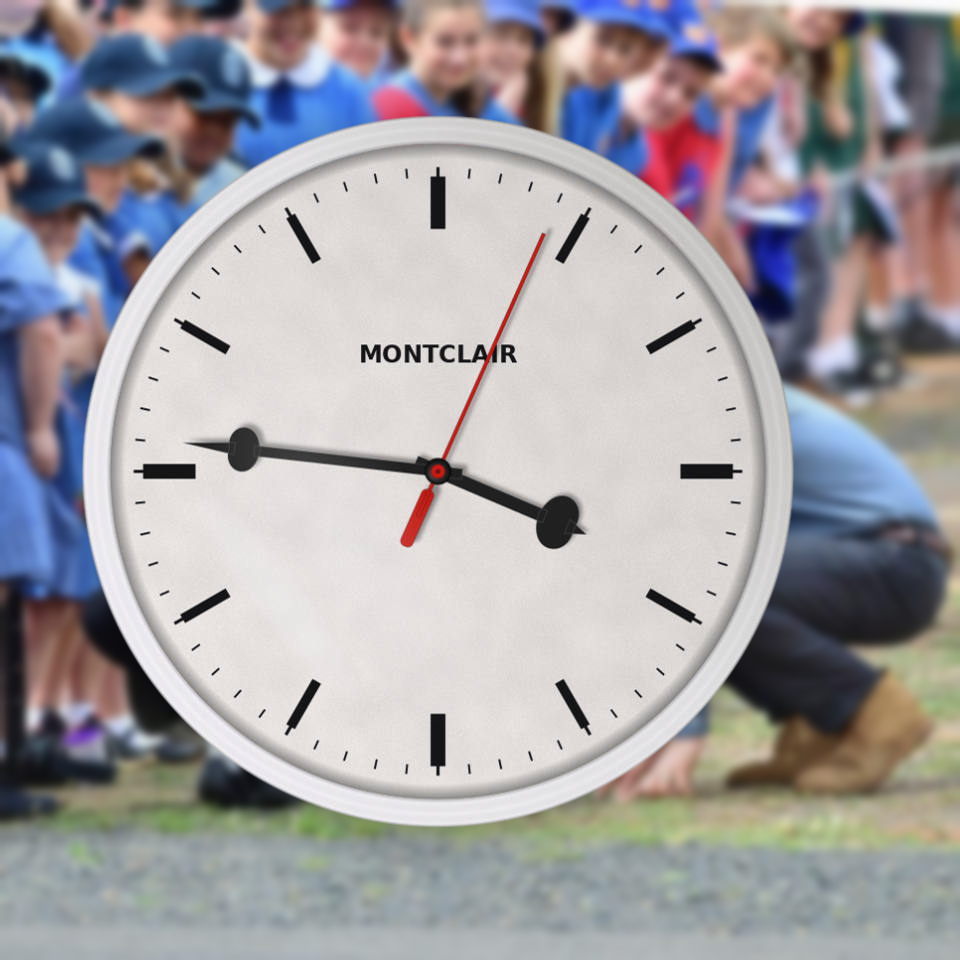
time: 3:46:04
